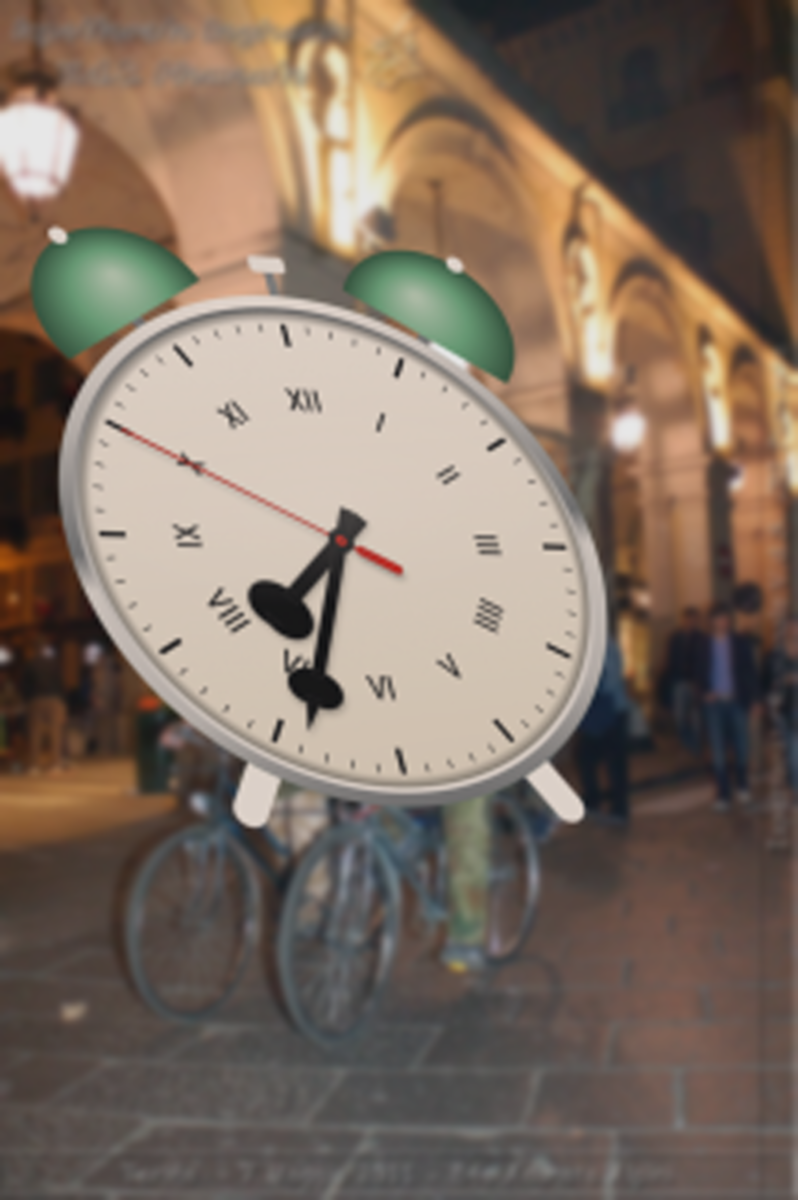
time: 7:33:50
